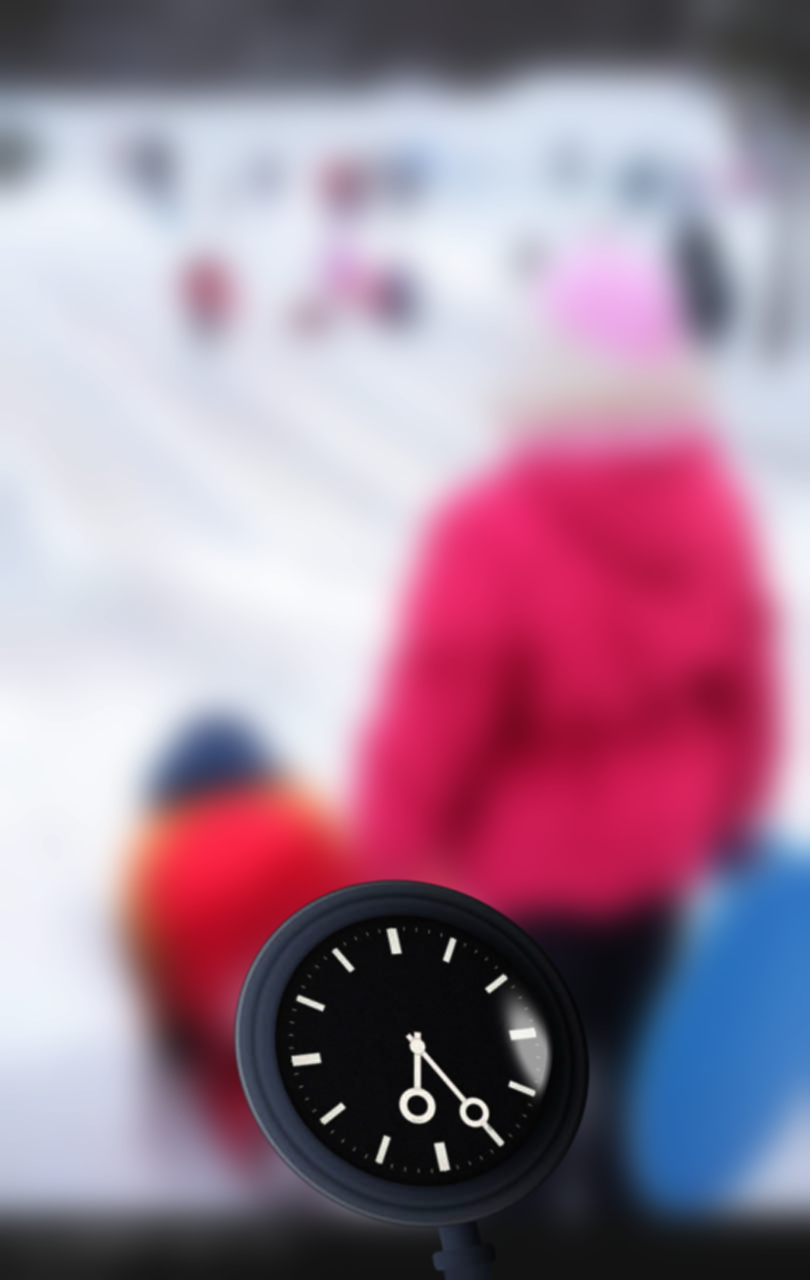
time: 6:25
